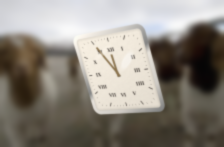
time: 11:55
